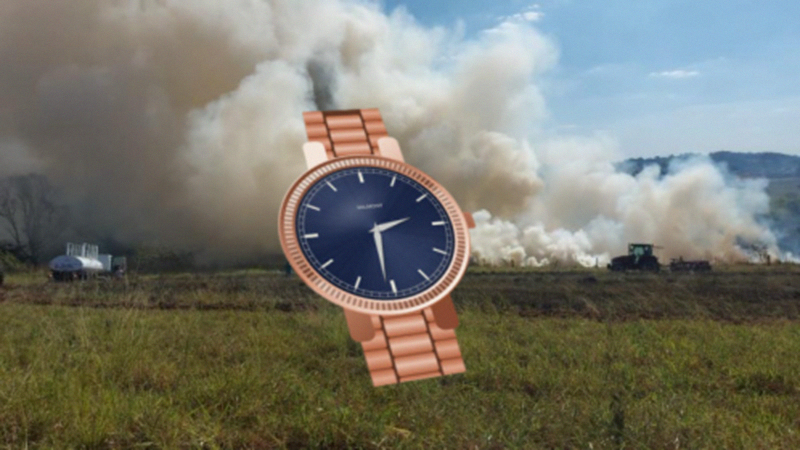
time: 2:31
